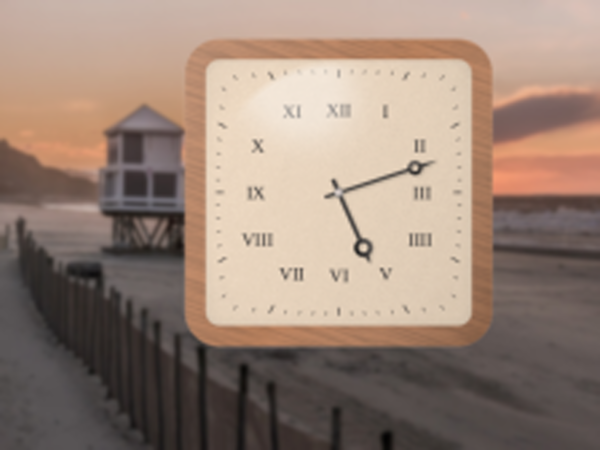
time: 5:12
